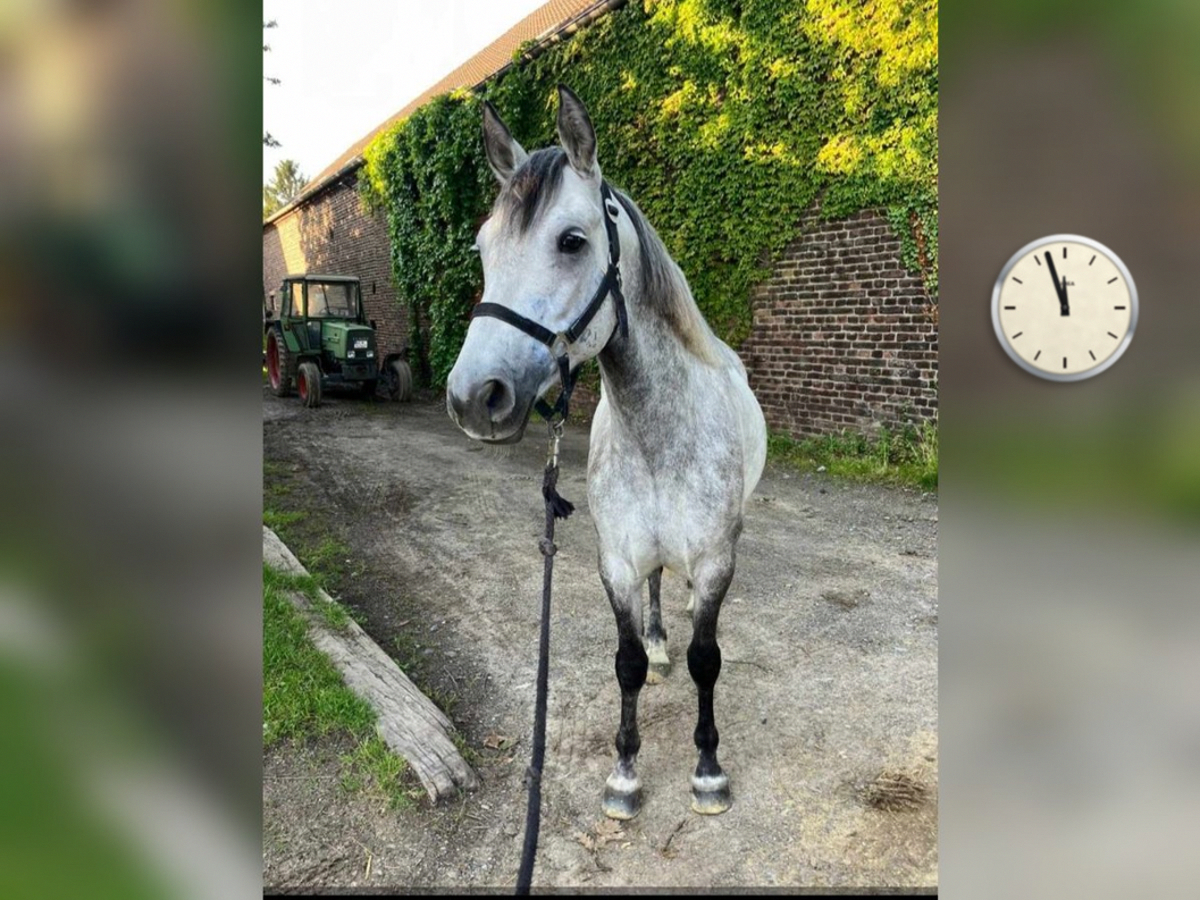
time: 11:57
